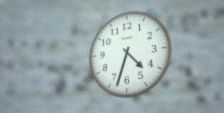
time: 4:33
